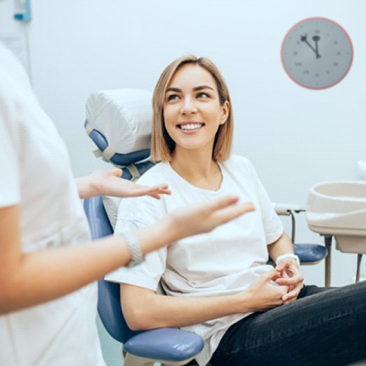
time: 11:53
